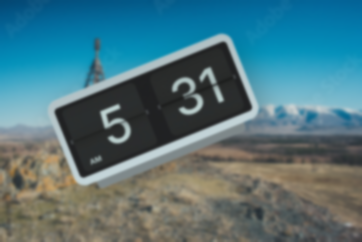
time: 5:31
